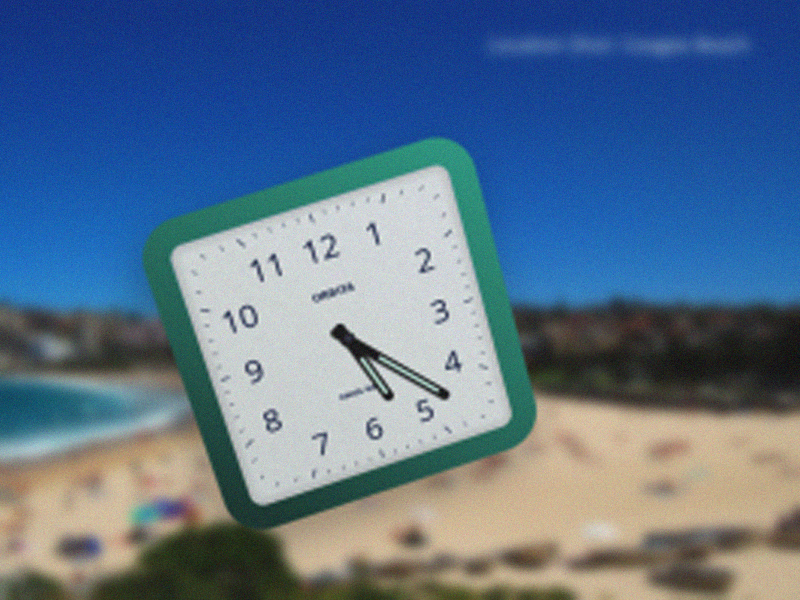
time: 5:23
